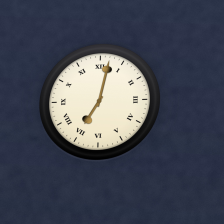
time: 7:02
